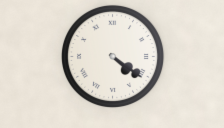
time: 4:21
